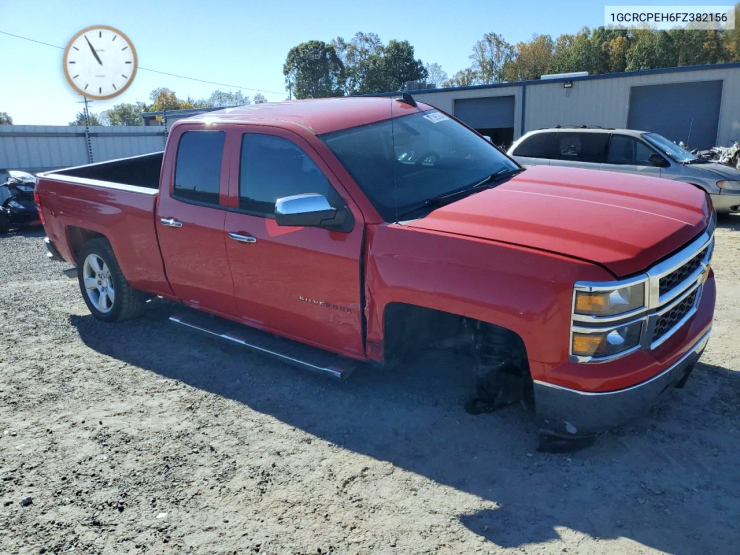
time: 10:55
